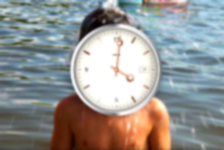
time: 4:01
